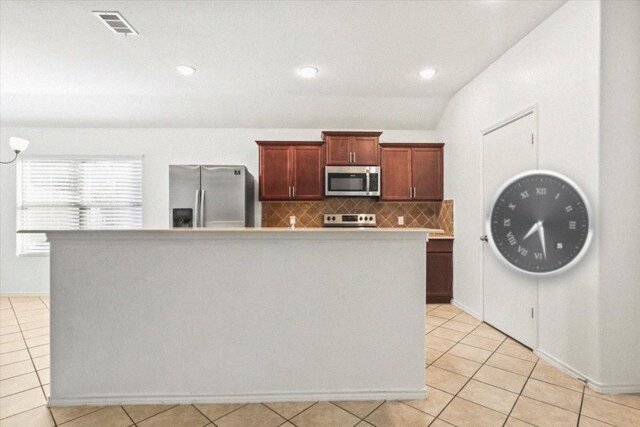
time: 7:28
